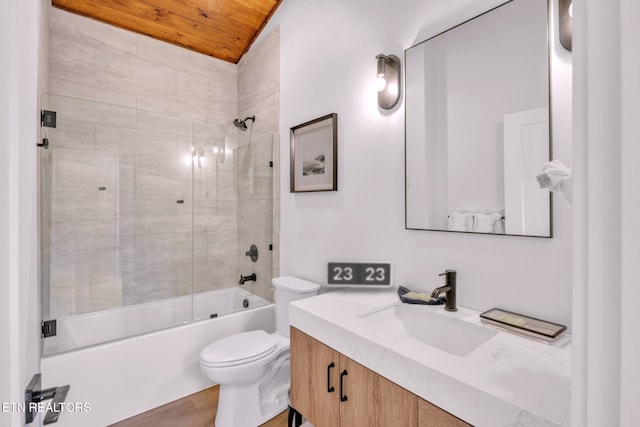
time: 23:23
